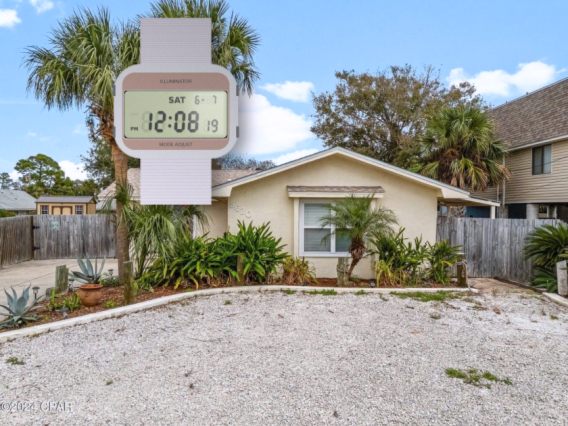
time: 12:08:19
